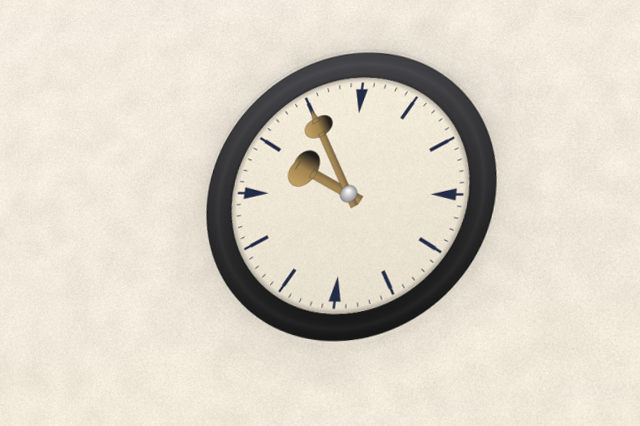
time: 9:55
